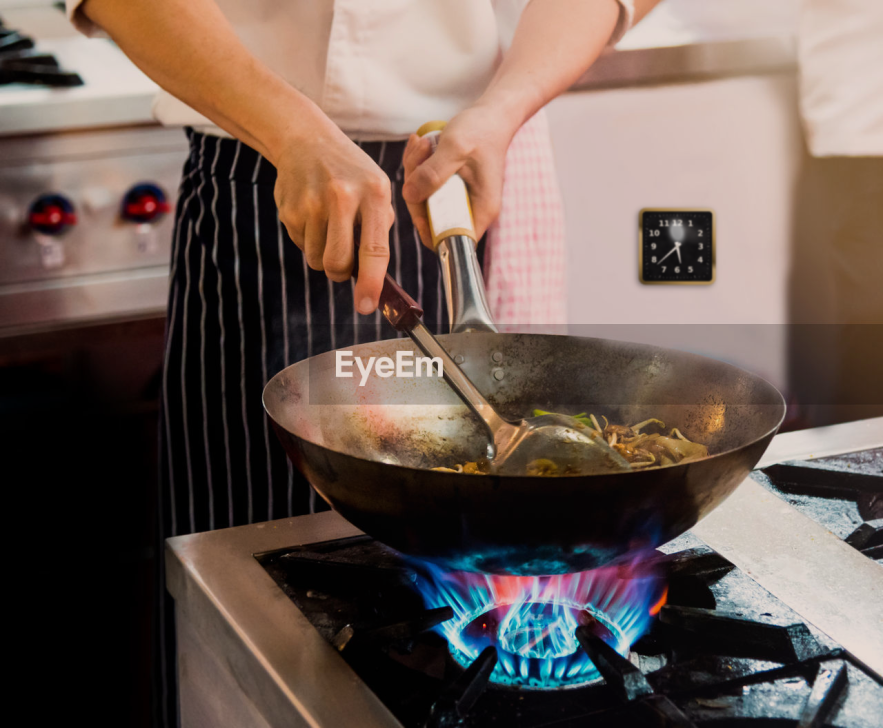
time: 5:38
